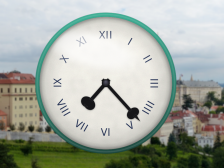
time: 7:23
